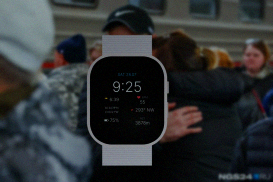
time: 9:25
